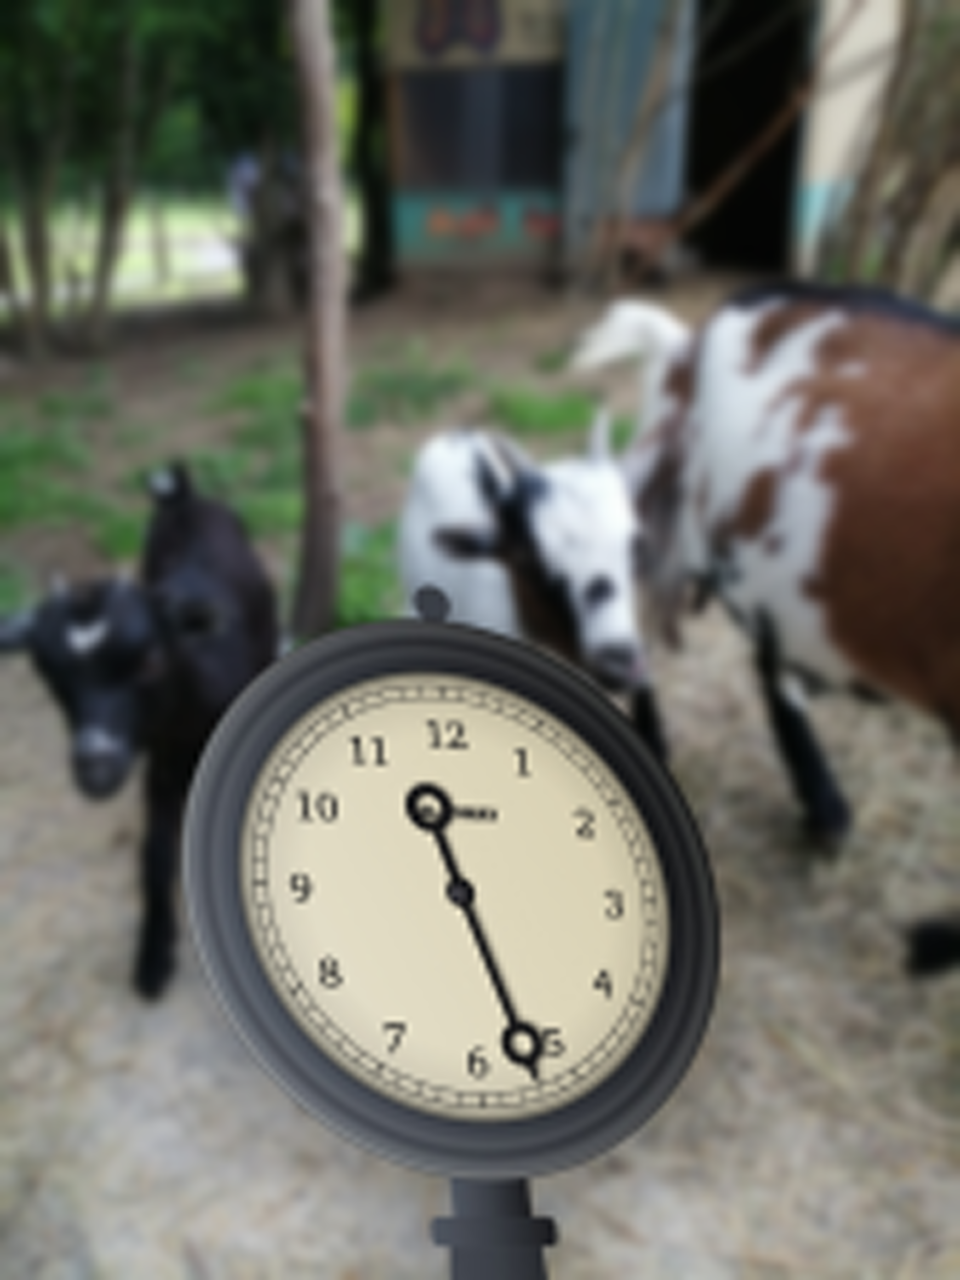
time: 11:27
